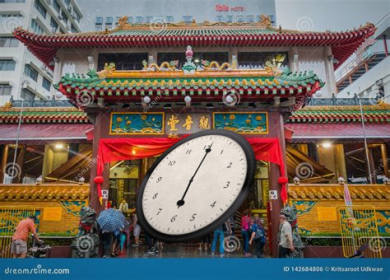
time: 6:01
